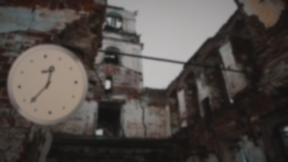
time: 12:38
